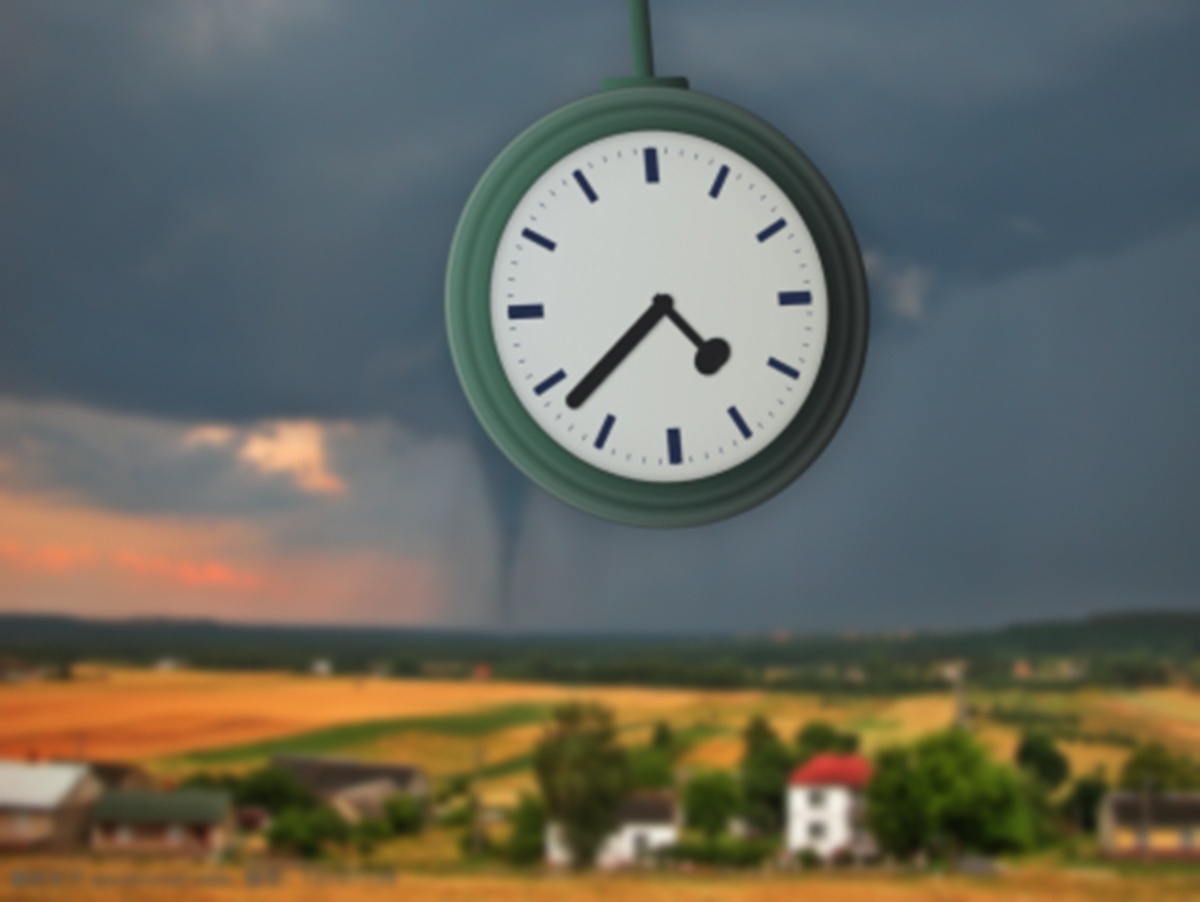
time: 4:38
